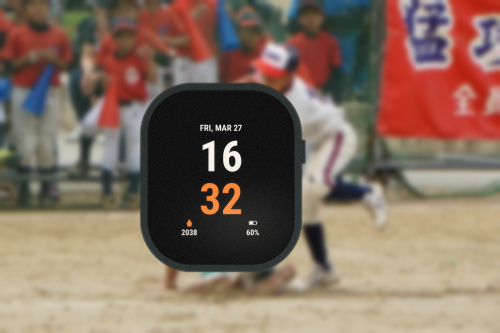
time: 16:32
